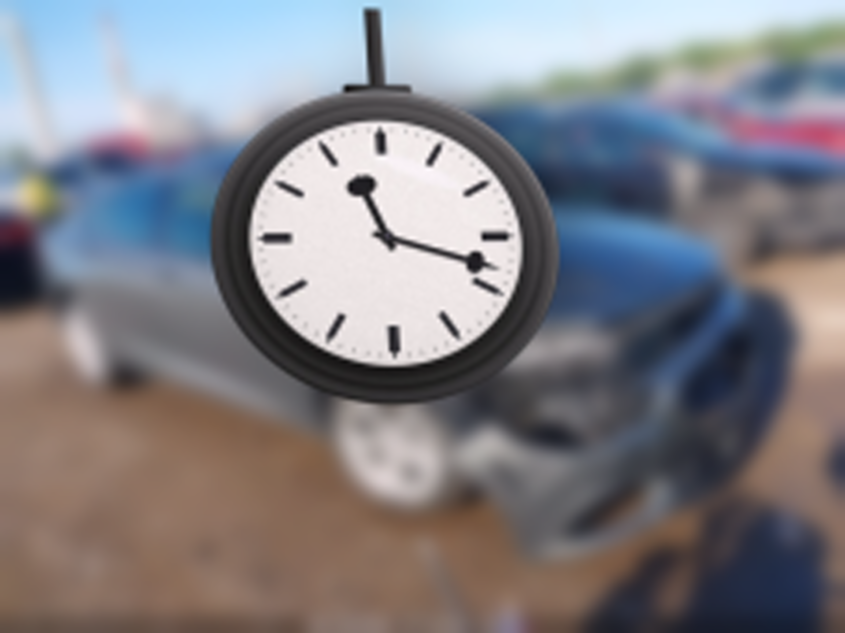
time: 11:18
